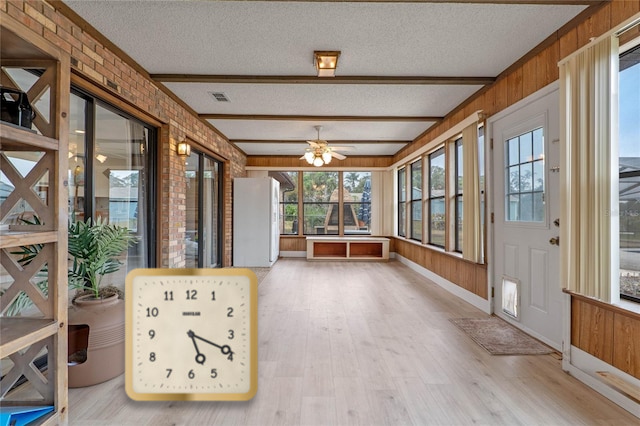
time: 5:19
